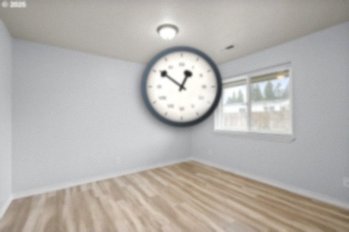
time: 12:51
